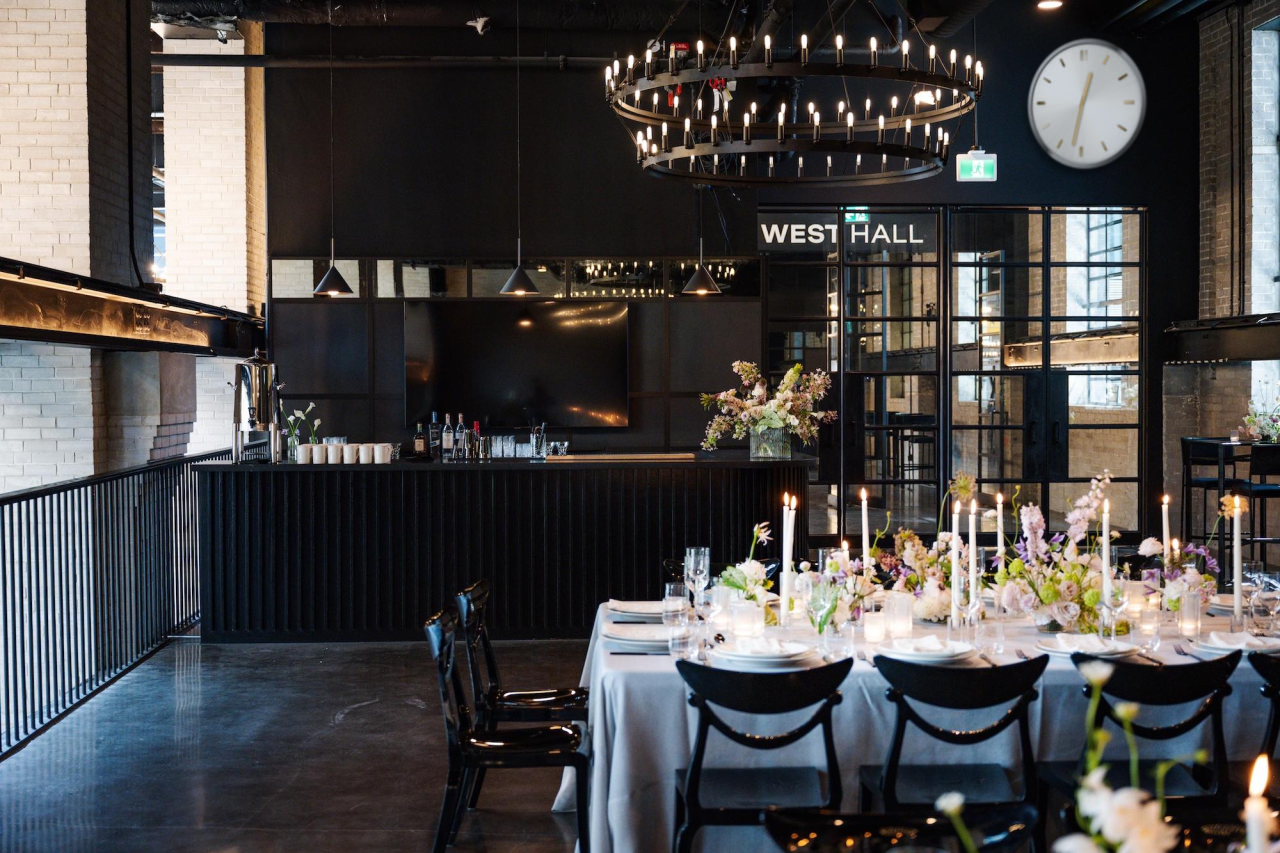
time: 12:32
